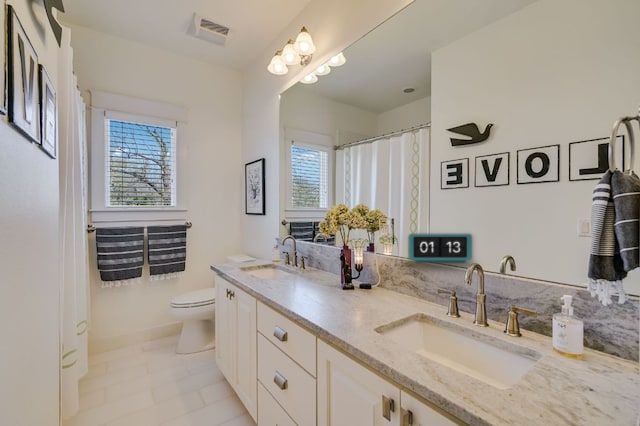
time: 1:13
